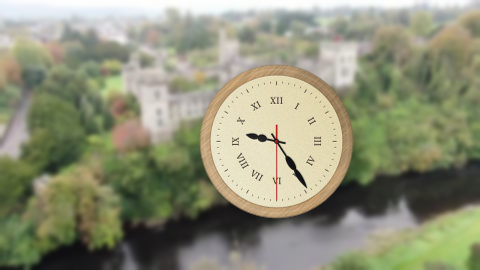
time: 9:24:30
